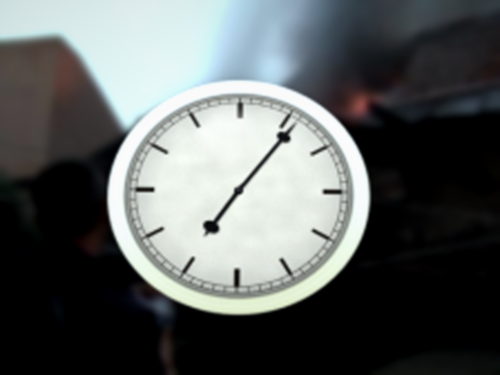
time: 7:06
